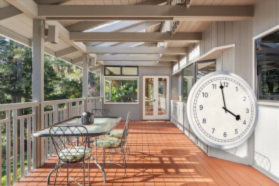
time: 3:58
